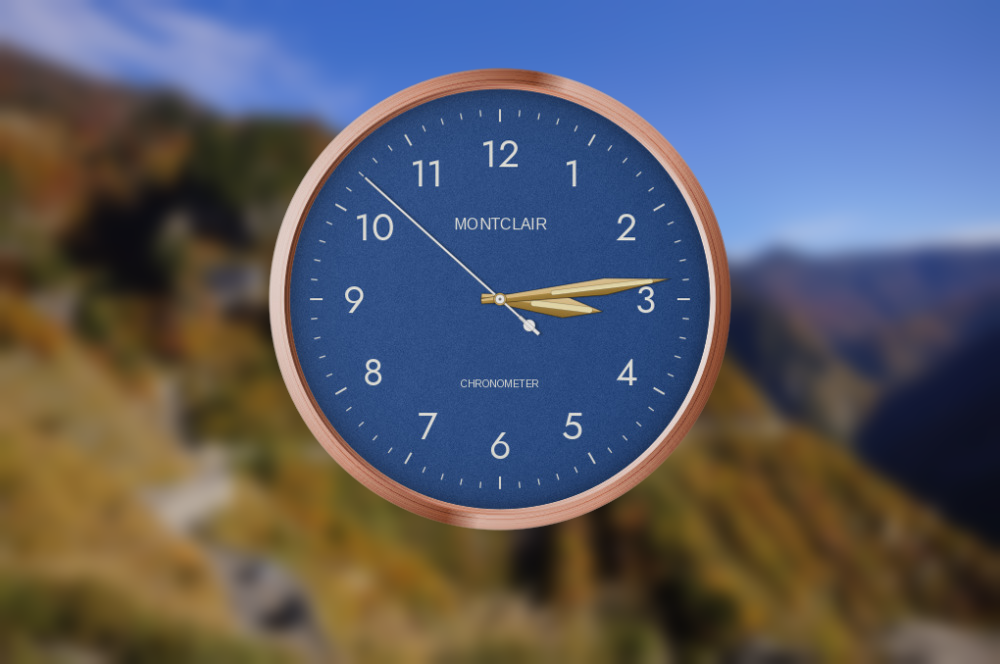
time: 3:13:52
